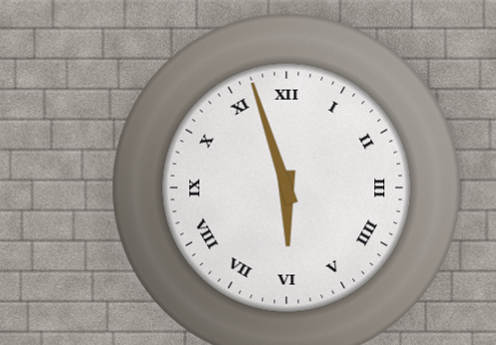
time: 5:57
